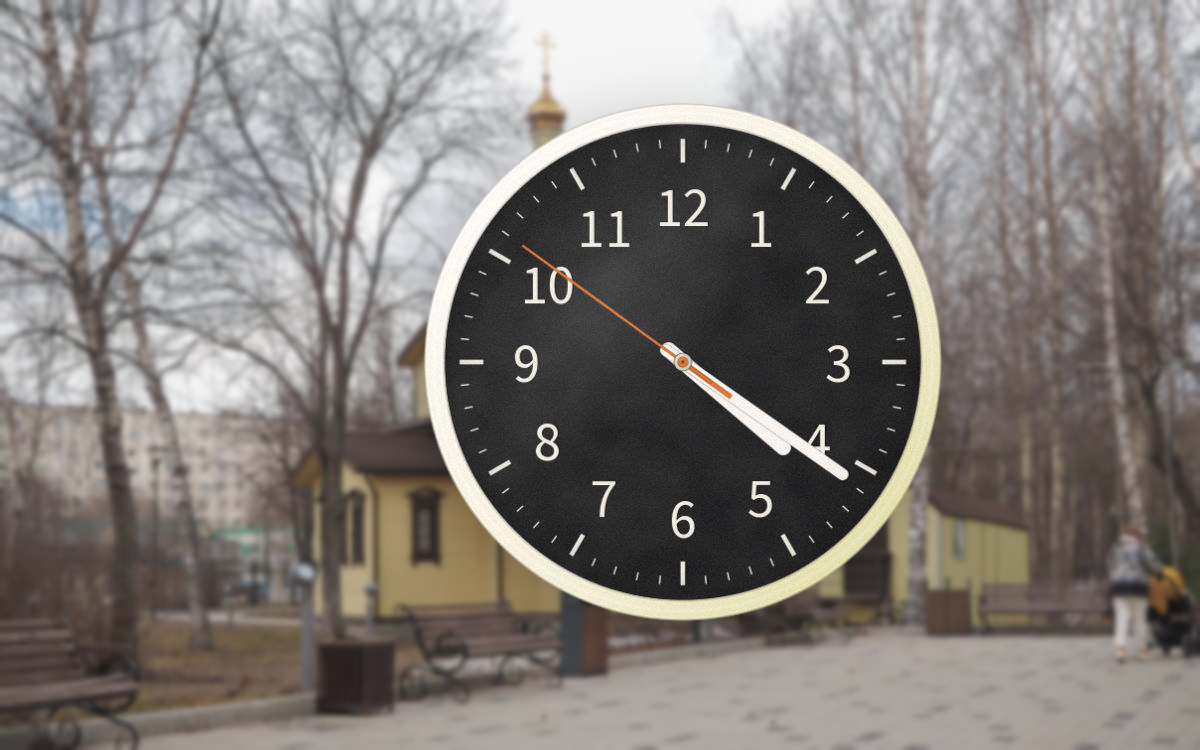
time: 4:20:51
